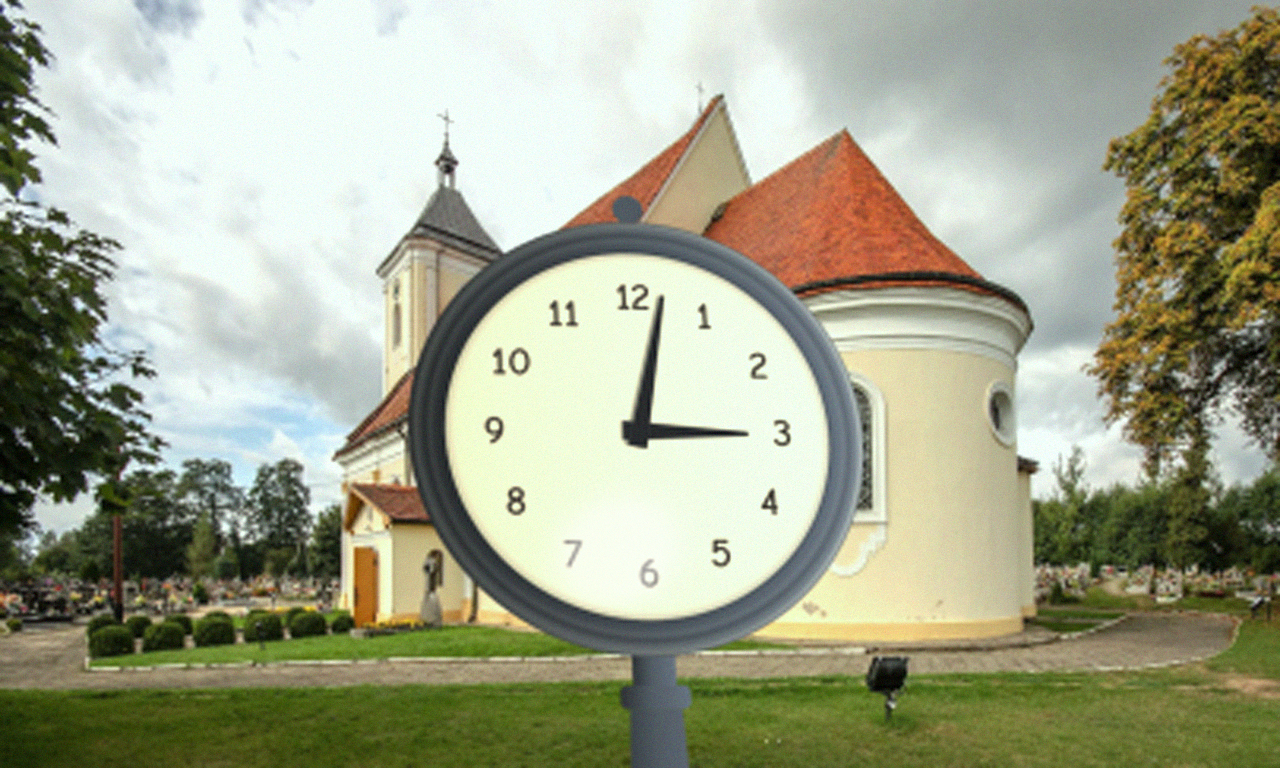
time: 3:02
